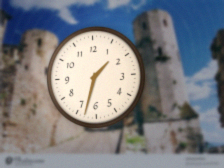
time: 1:33
